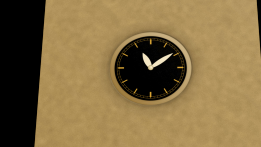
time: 11:09
